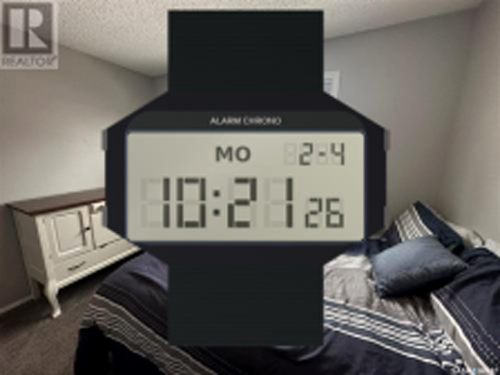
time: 10:21:26
